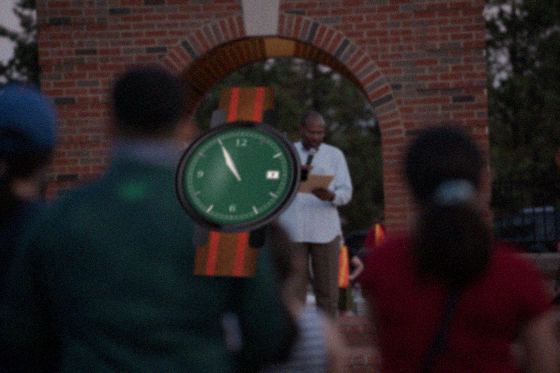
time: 10:55
